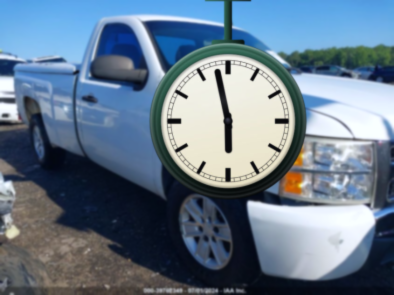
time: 5:58
